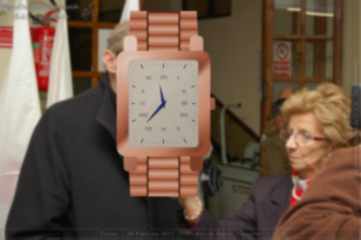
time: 11:37
